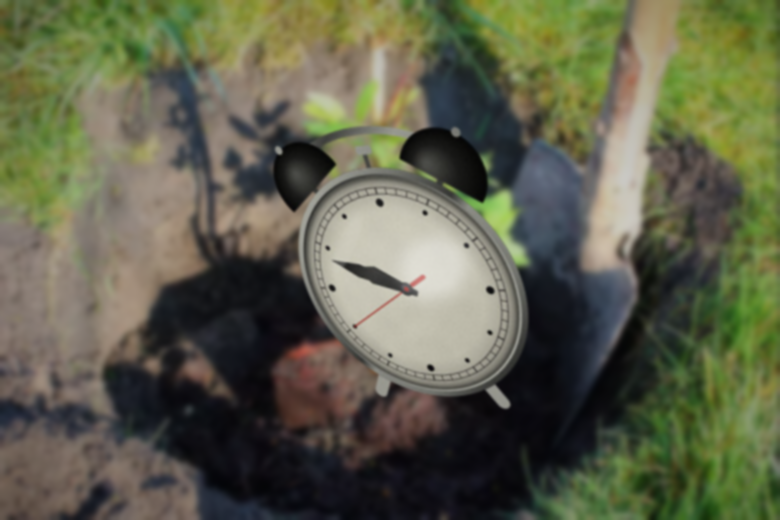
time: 9:48:40
